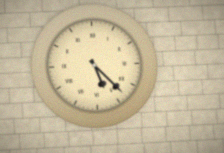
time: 5:23
